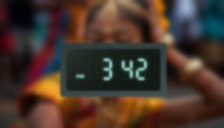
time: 3:42
